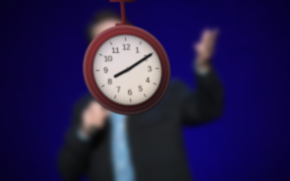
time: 8:10
